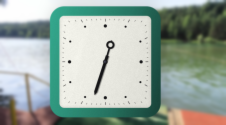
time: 12:33
